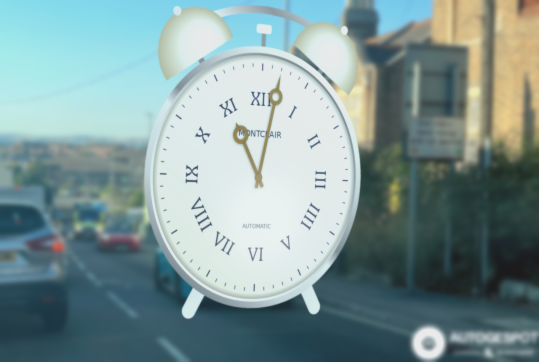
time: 11:02
